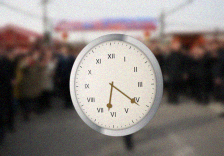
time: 6:21
